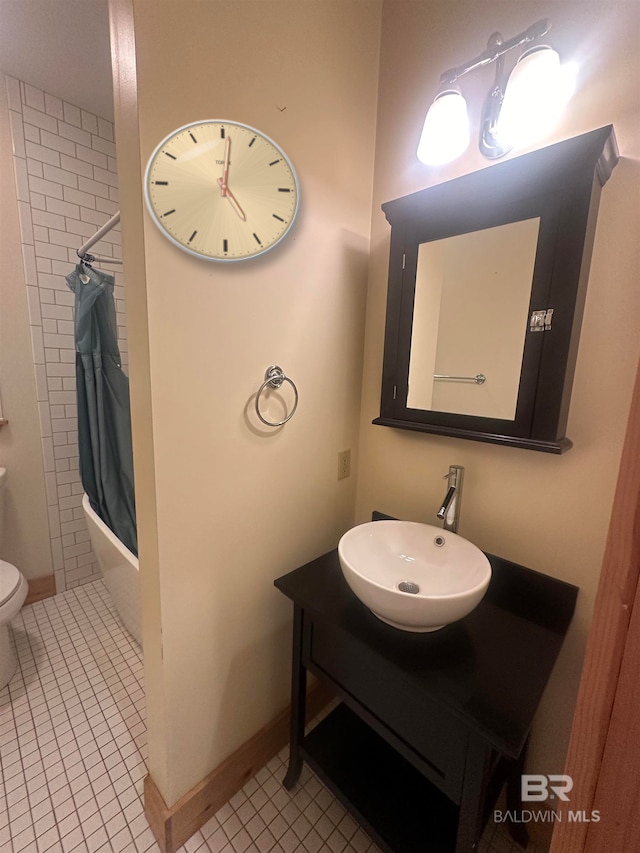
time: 5:01
